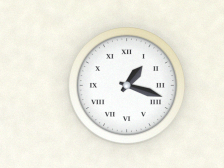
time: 1:18
